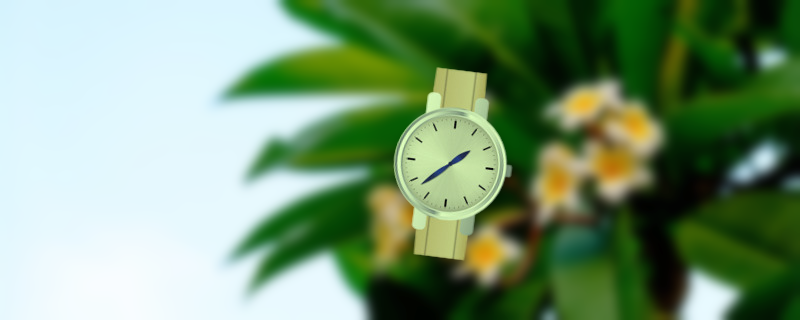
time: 1:38
